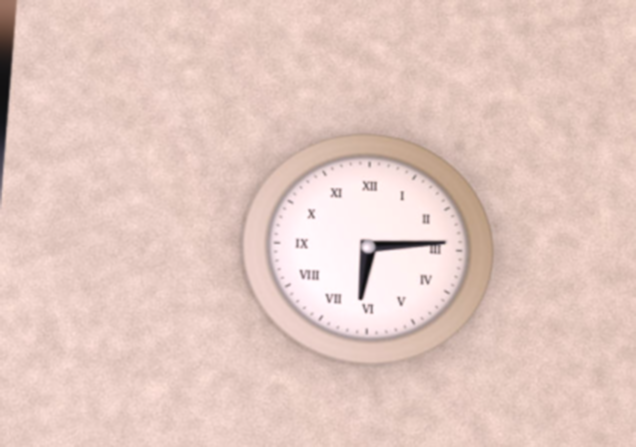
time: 6:14
